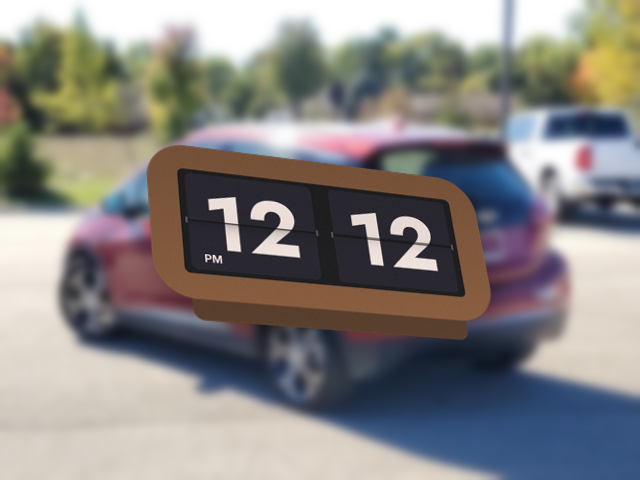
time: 12:12
